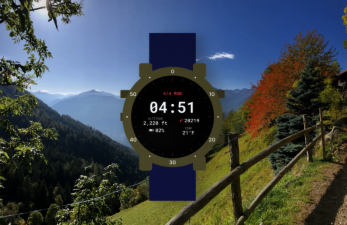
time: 4:51
